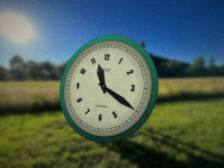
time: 11:20
